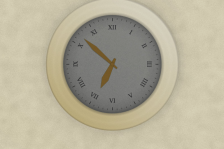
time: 6:52
